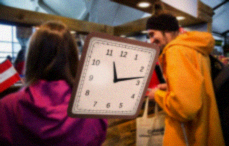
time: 11:13
